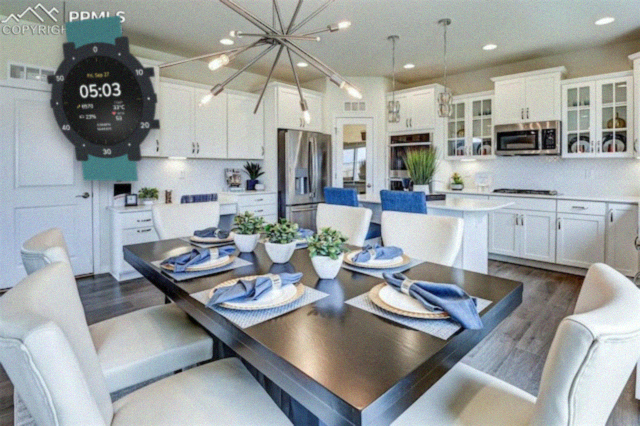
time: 5:03
